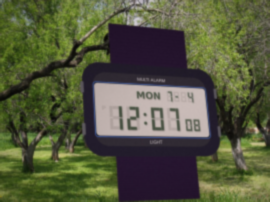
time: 12:07:08
